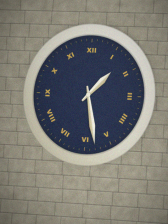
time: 1:28
